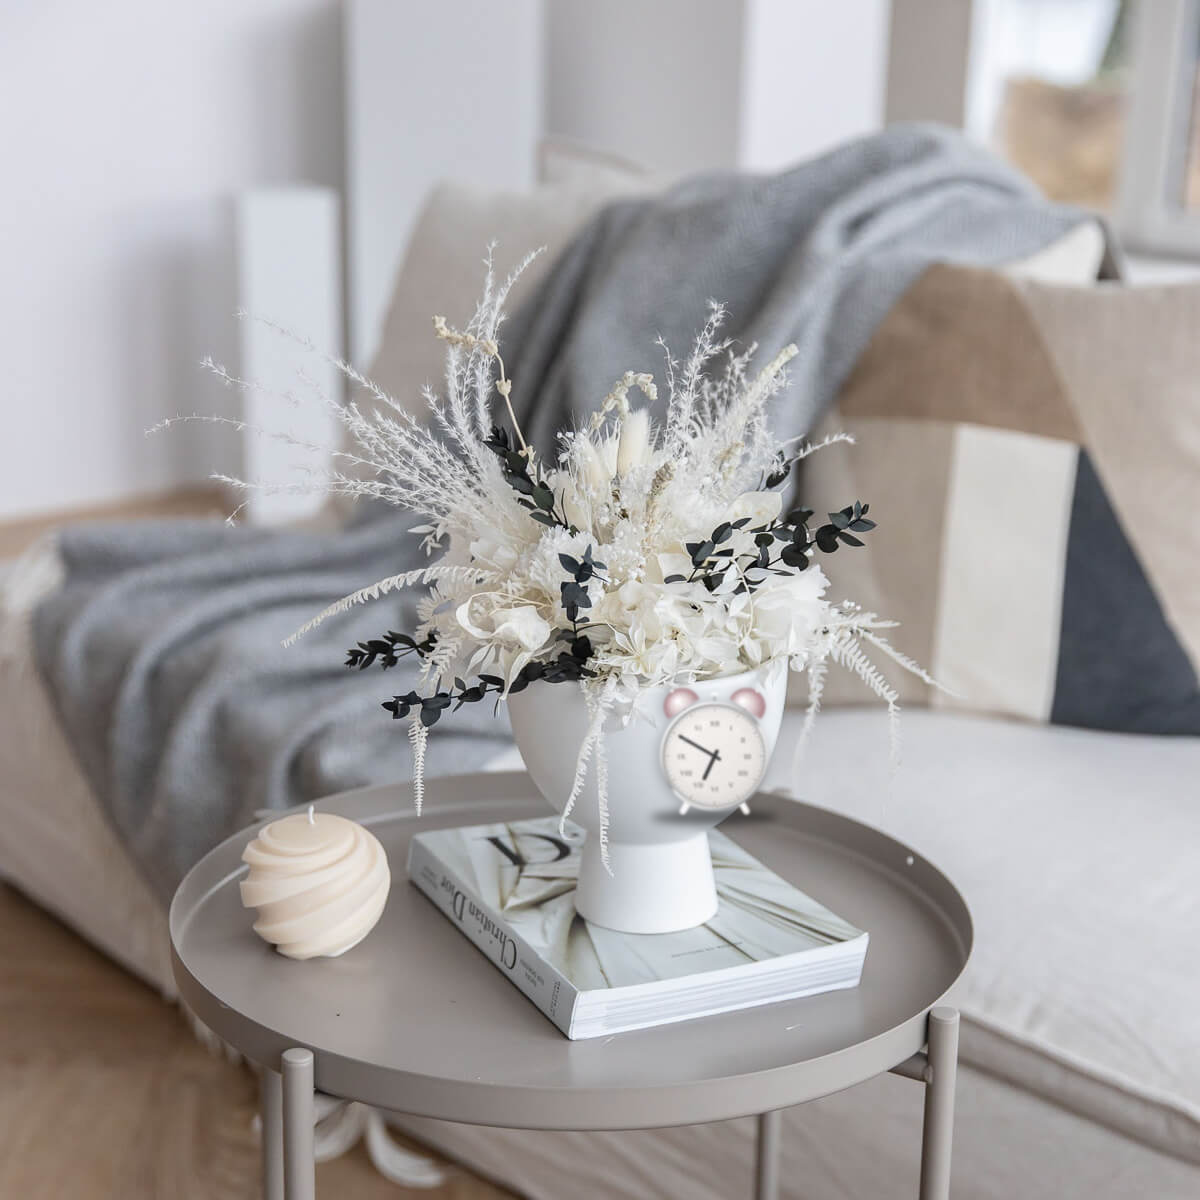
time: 6:50
